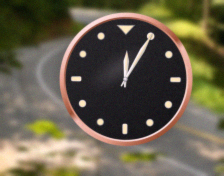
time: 12:05
